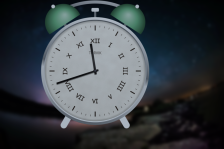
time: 11:42
